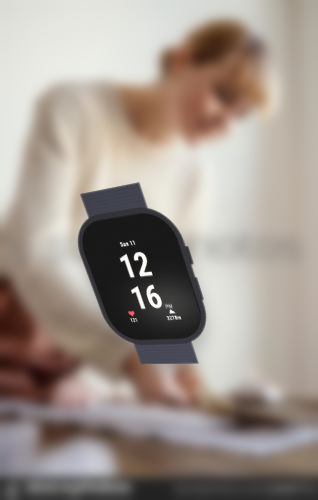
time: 12:16
